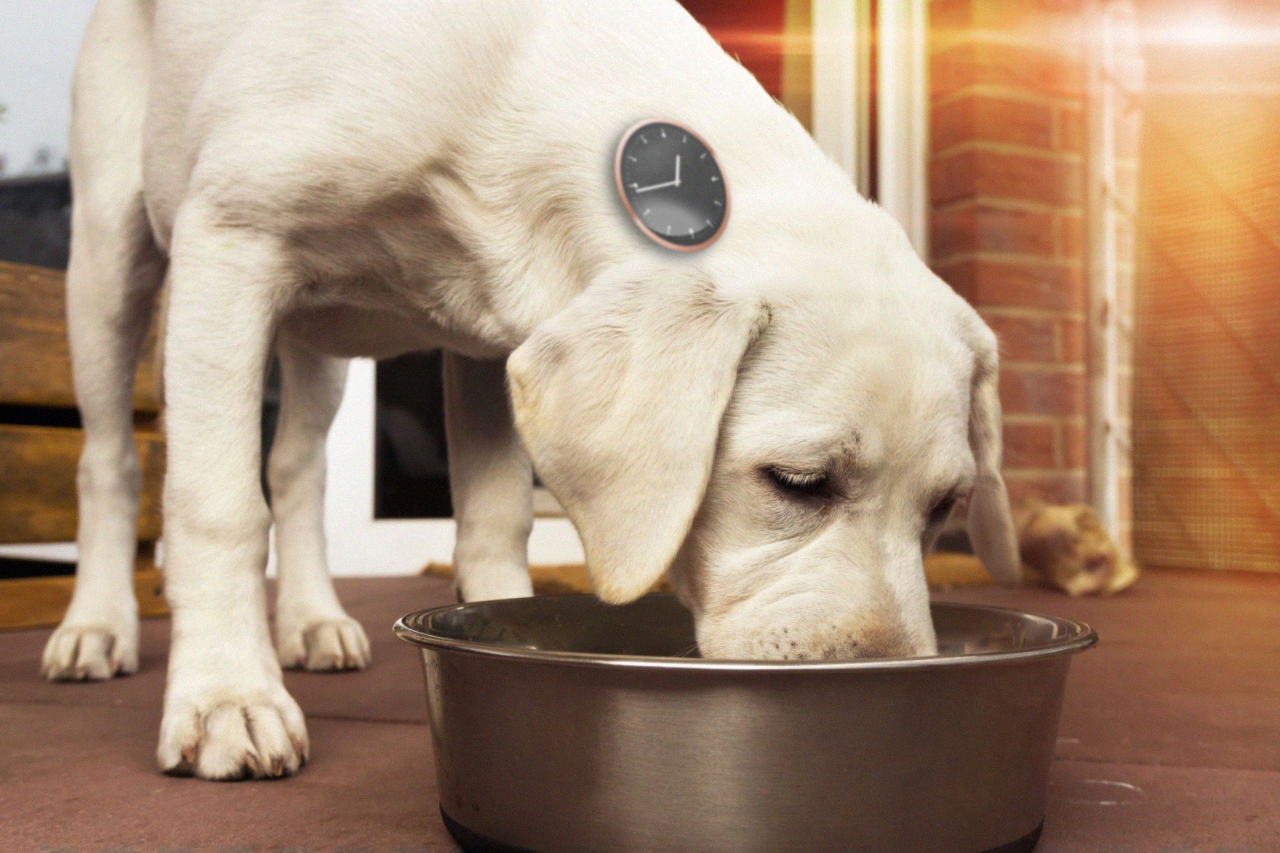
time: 12:44
